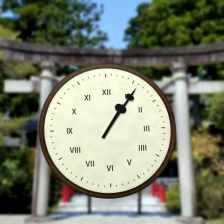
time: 1:06
